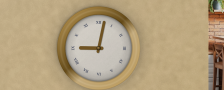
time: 9:02
